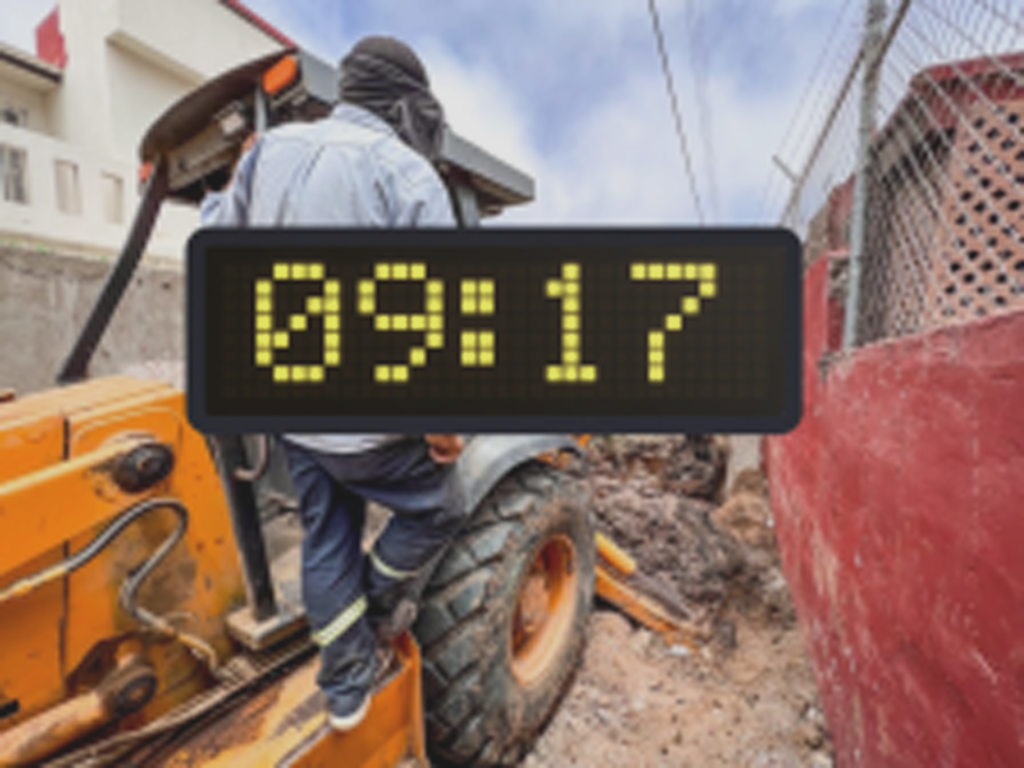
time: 9:17
